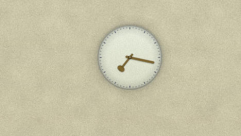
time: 7:17
